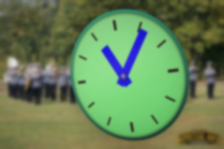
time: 11:06
